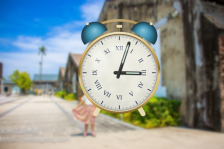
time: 3:03
